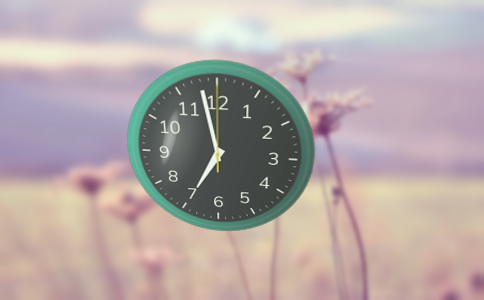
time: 6:58:00
